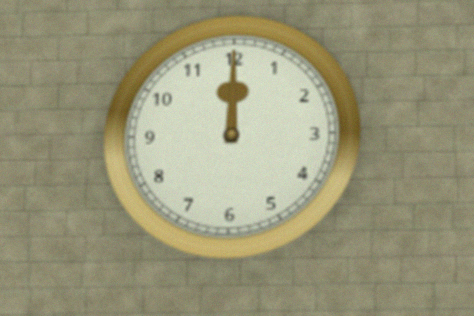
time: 12:00
